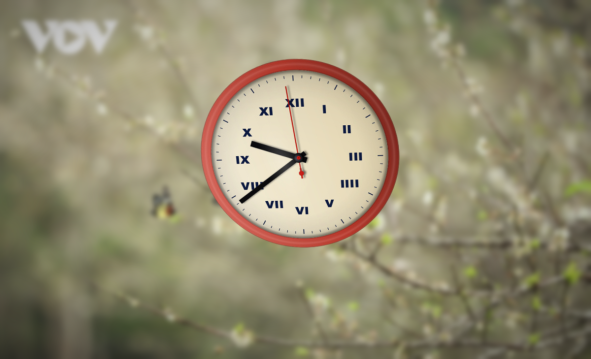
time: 9:38:59
